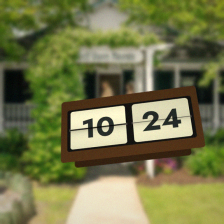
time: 10:24
